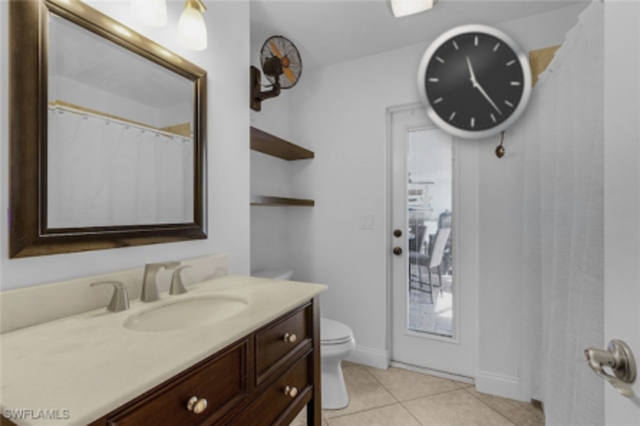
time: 11:23
